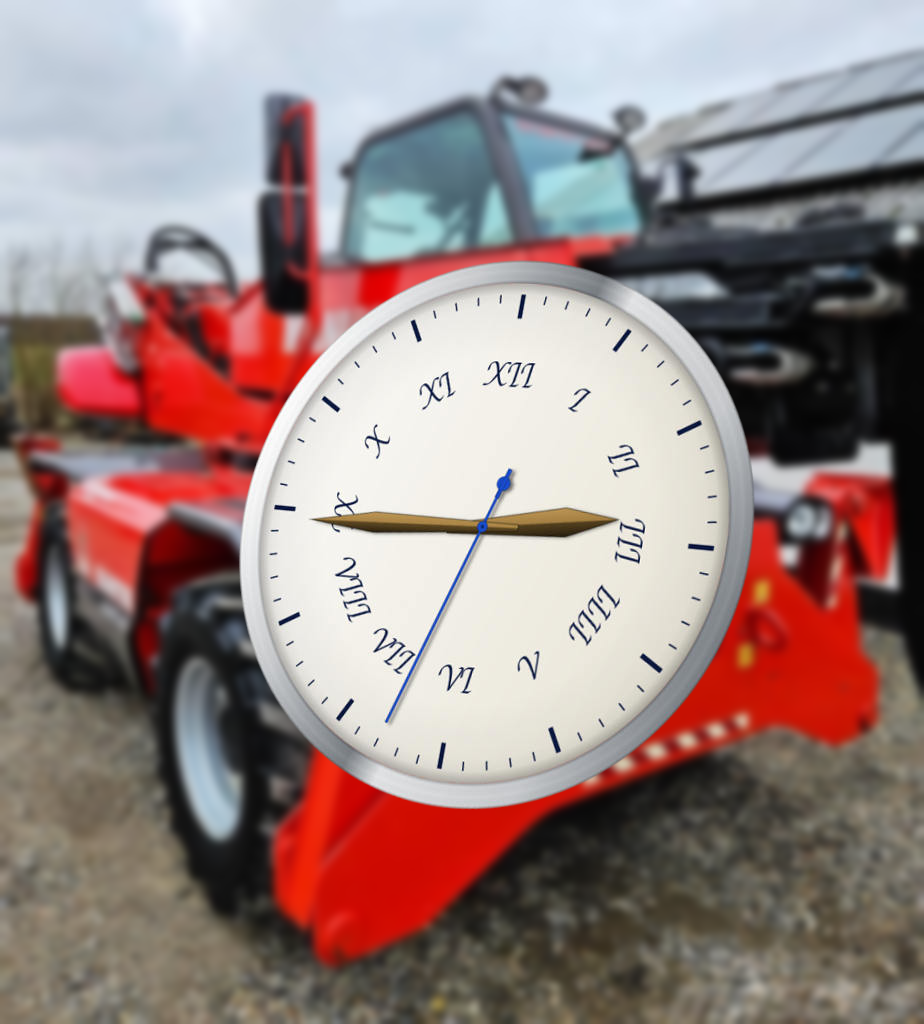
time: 2:44:33
